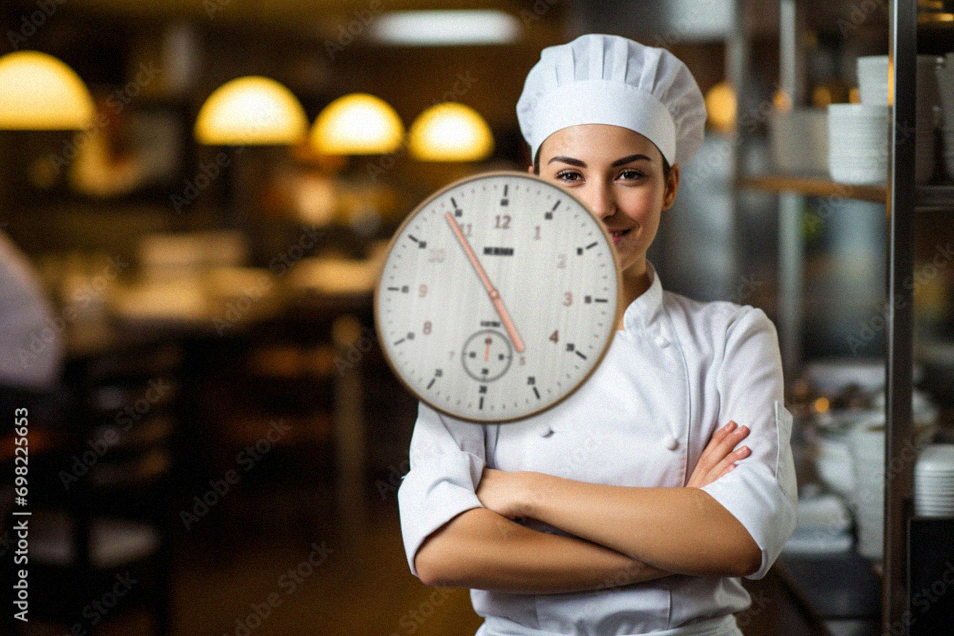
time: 4:54
